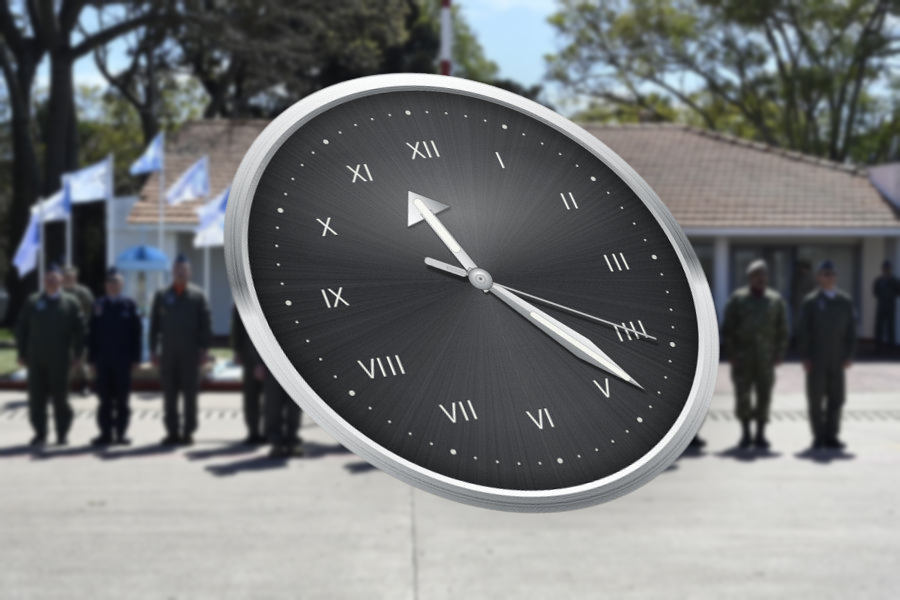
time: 11:23:20
